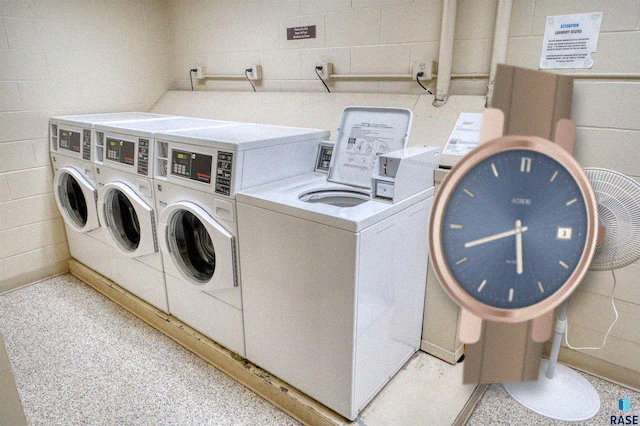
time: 5:42
